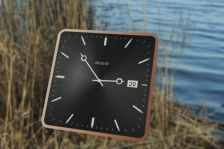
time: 2:53
